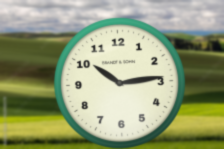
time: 10:14
